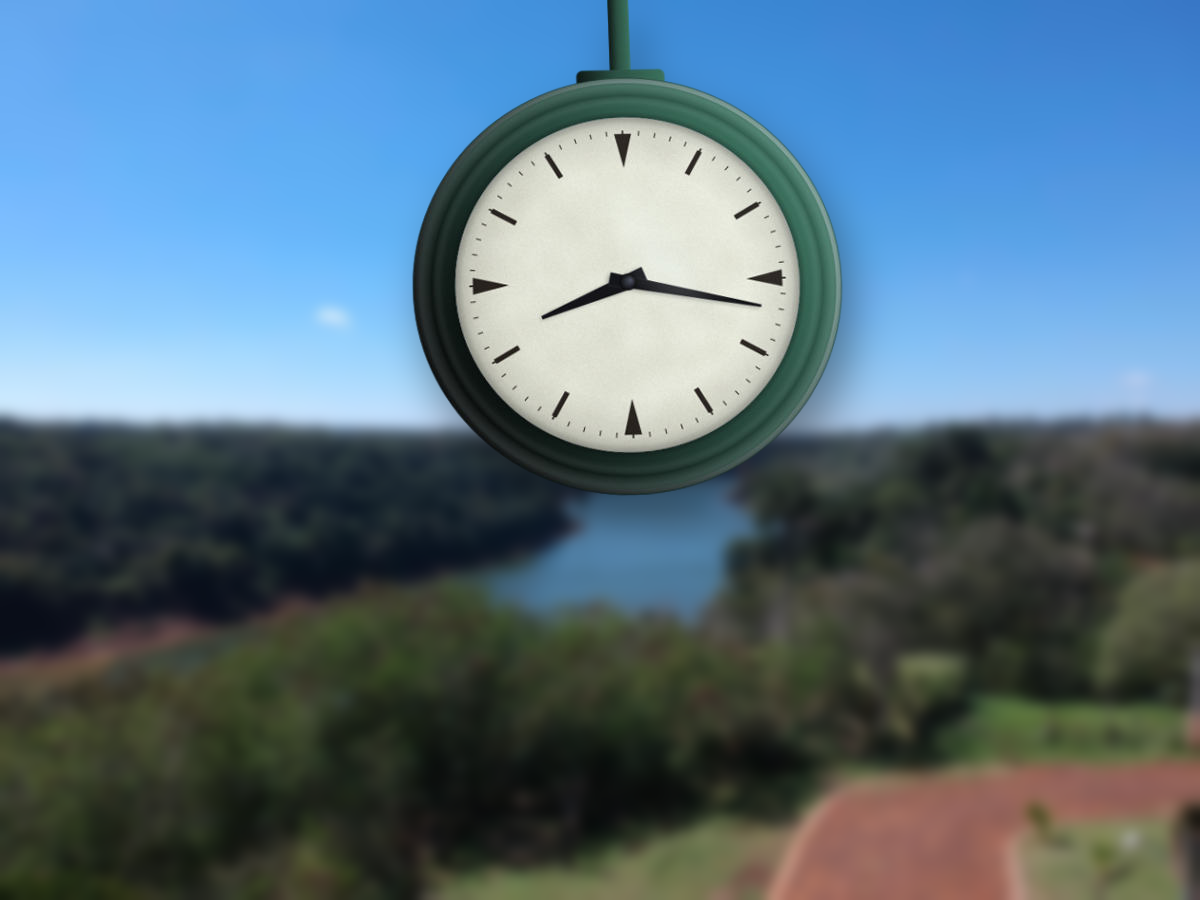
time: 8:17
